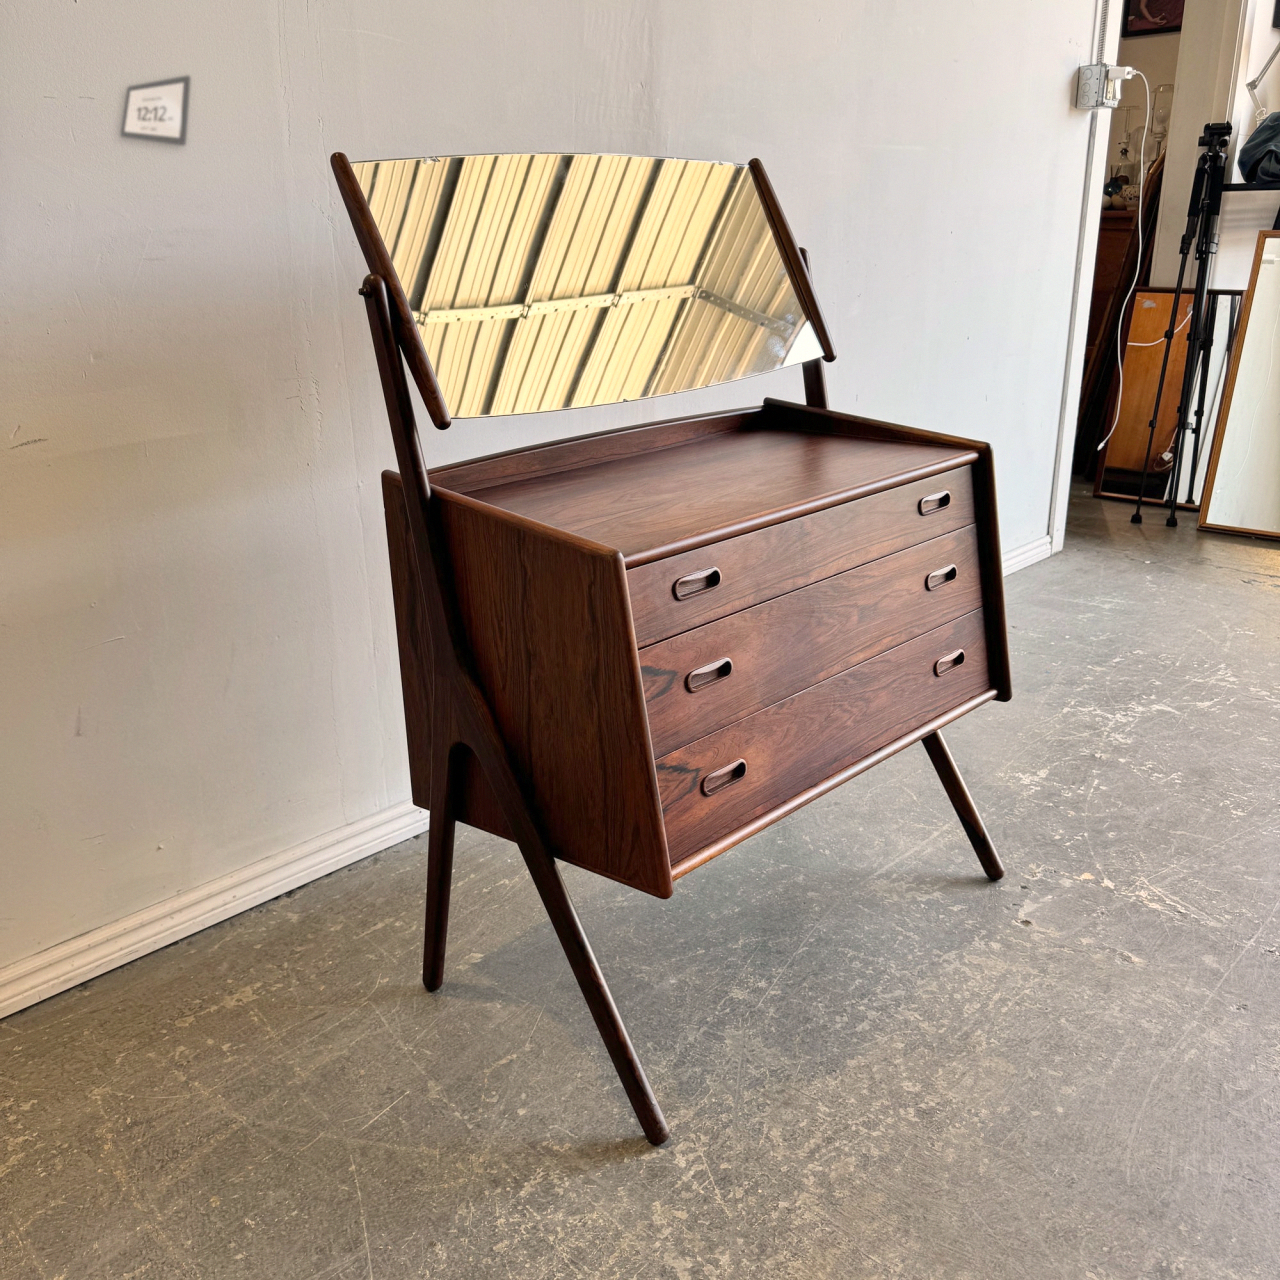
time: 12:12
